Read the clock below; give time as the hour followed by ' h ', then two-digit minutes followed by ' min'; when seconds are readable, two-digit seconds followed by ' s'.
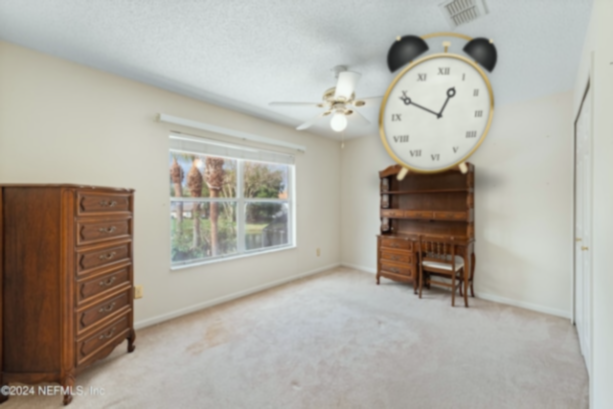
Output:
12 h 49 min
